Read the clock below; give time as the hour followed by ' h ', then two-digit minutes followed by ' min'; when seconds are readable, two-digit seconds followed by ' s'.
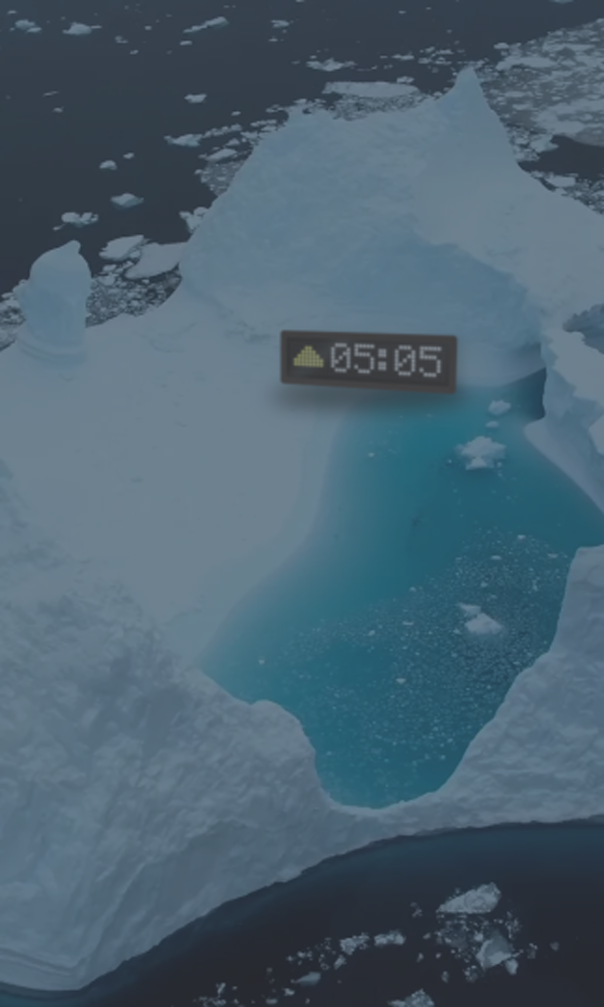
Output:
5 h 05 min
